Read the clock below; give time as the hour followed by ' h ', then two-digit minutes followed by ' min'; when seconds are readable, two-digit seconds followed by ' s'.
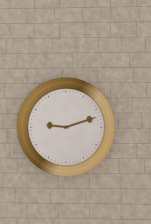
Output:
9 h 12 min
